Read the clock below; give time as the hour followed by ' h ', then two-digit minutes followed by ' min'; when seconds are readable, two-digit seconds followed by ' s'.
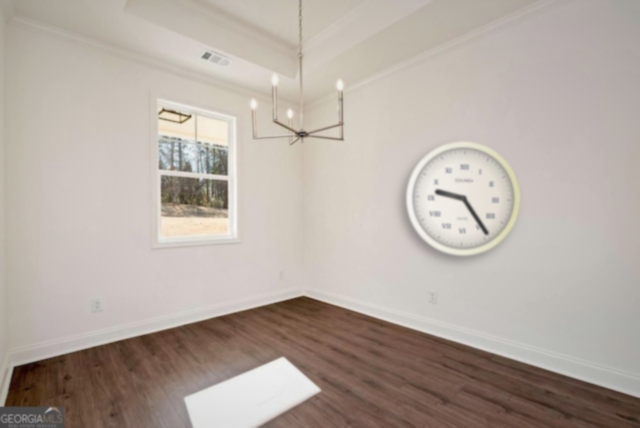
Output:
9 h 24 min
